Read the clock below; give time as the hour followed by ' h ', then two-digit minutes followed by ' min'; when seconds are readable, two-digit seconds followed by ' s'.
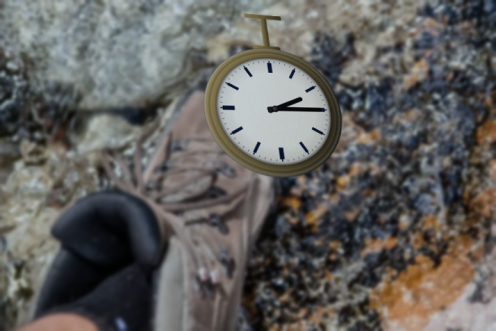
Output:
2 h 15 min
